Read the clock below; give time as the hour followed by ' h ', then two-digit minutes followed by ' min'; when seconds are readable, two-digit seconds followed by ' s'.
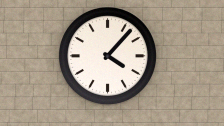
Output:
4 h 07 min
